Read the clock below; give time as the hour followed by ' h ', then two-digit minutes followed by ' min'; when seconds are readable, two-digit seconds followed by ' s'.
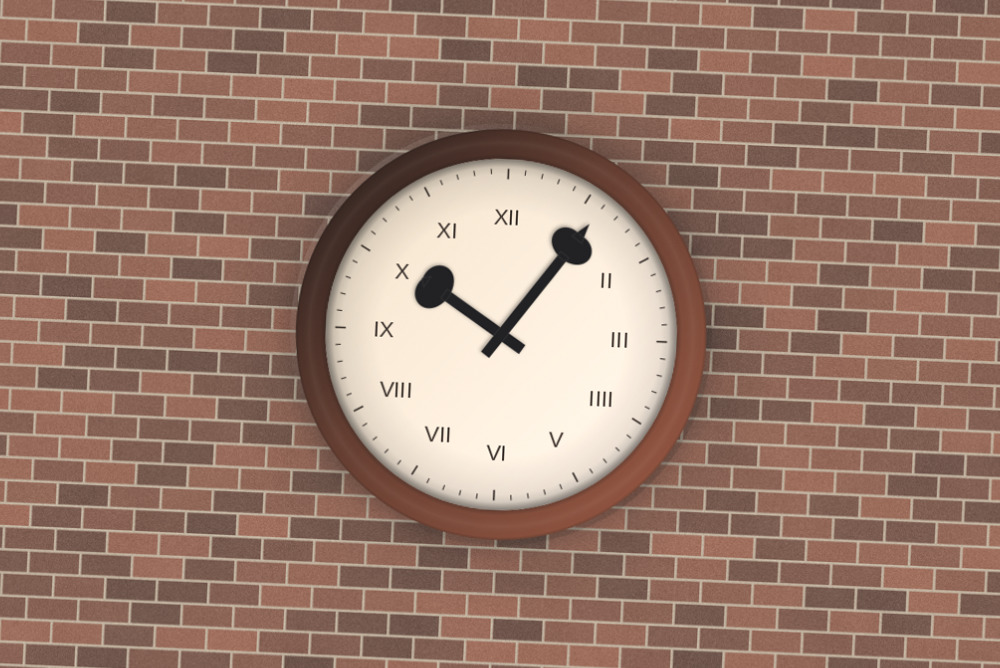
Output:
10 h 06 min
